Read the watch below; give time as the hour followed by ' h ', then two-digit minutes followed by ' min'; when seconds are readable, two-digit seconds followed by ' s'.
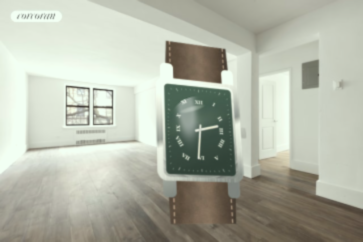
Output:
2 h 31 min
